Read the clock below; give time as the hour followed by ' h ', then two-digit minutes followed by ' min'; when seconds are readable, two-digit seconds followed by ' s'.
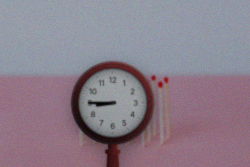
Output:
8 h 45 min
